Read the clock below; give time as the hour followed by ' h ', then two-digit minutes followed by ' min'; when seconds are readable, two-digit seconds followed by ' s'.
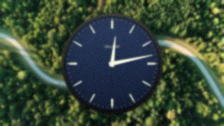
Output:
12 h 13 min
